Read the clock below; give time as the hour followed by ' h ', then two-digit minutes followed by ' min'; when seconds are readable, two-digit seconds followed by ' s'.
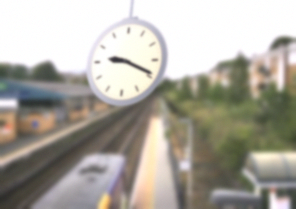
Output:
9 h 19 min
